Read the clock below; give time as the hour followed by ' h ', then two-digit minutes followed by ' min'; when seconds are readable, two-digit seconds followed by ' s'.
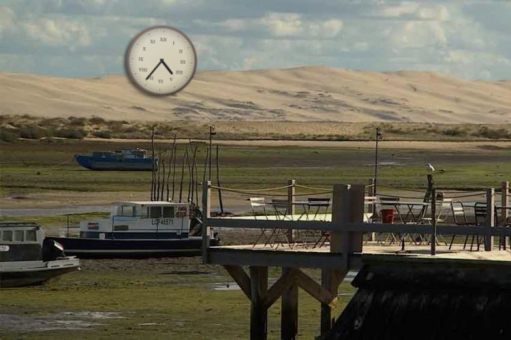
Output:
4 h 36 min
